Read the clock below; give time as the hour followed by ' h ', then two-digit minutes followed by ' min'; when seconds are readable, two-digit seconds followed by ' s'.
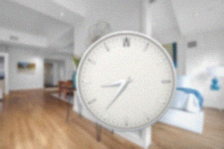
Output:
8 h 36 min
